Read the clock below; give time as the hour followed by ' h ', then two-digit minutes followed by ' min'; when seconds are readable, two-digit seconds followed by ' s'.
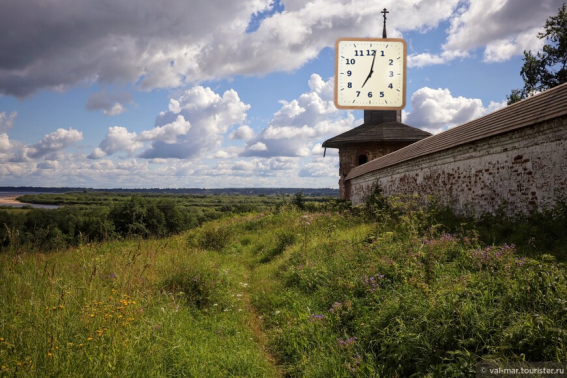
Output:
7 h 02 min
